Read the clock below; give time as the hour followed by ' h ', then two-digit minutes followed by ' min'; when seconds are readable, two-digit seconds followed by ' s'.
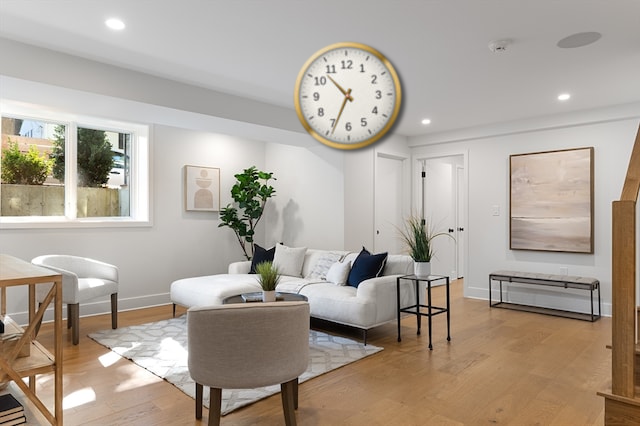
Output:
10 h 34 min
